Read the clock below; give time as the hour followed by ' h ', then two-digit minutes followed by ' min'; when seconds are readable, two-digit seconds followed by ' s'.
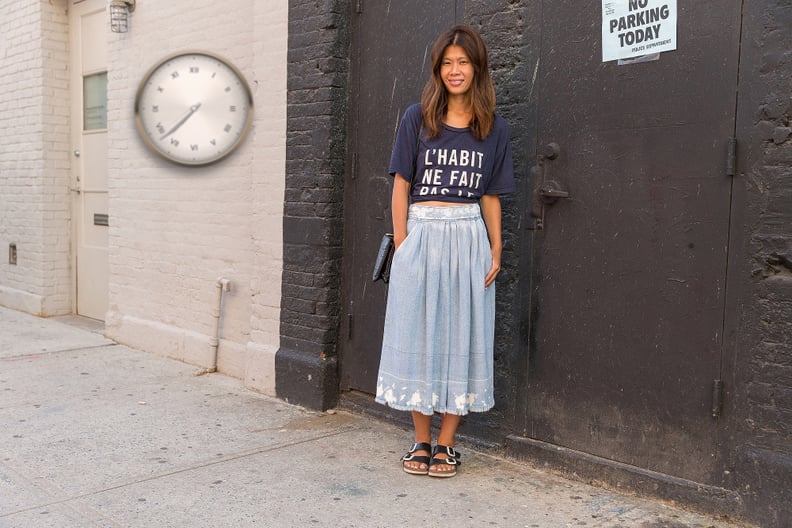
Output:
7 h 38 min
